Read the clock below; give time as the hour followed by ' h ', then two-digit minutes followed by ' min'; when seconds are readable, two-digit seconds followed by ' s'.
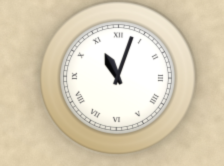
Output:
11 h 03 min
